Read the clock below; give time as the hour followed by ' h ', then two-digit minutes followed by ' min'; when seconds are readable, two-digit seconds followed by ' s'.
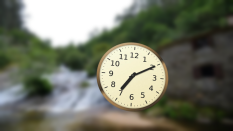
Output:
7 h 10 min
